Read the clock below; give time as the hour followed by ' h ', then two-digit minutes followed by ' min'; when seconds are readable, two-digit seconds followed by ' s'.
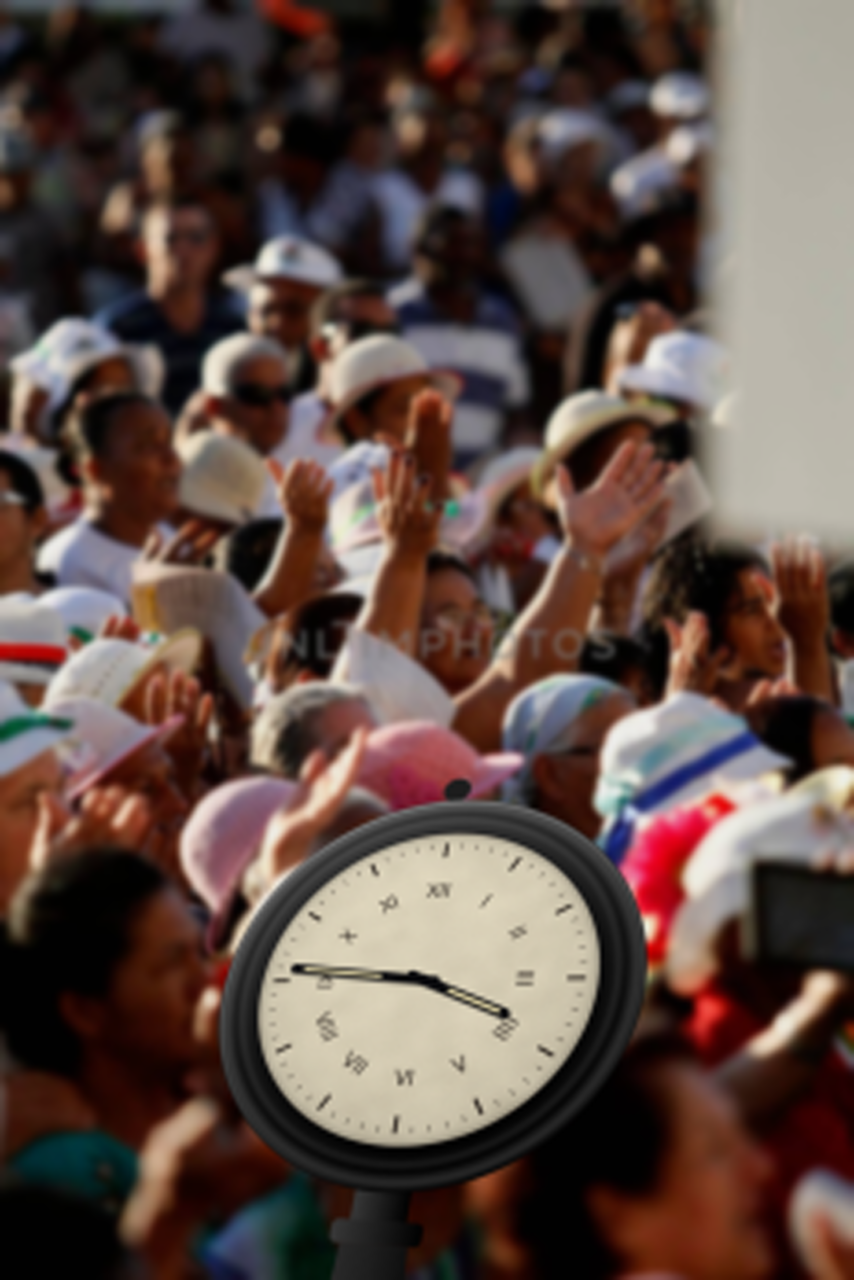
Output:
3 h 46 min
